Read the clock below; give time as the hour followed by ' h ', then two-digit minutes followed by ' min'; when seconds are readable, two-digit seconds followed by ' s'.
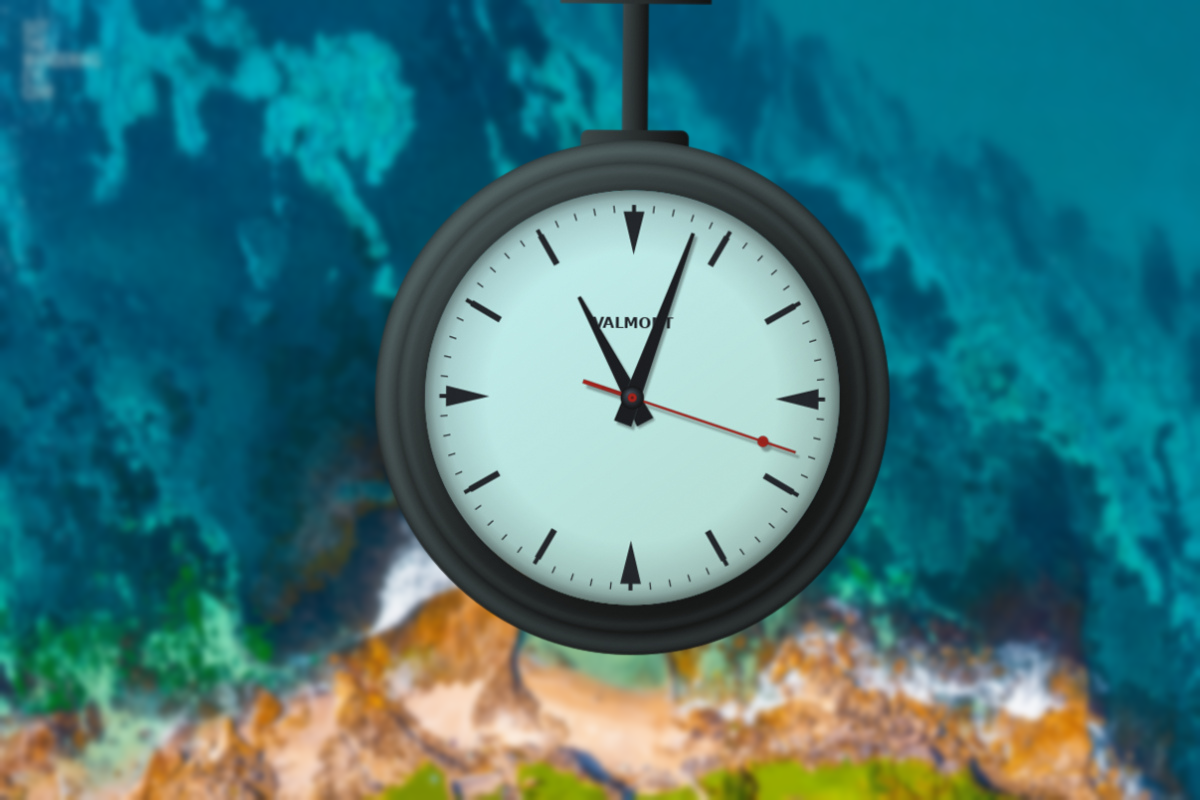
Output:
11 h 03 min 18 s
